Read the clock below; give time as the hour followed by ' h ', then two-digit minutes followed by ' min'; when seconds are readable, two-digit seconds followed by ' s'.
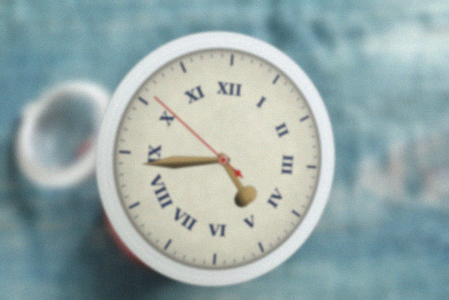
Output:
4 h 43 min 51 s
